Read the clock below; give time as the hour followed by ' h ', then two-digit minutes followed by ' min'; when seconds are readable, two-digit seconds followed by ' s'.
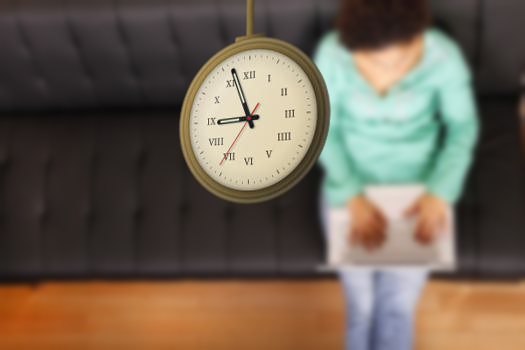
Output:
8 h 56 min 36 s
